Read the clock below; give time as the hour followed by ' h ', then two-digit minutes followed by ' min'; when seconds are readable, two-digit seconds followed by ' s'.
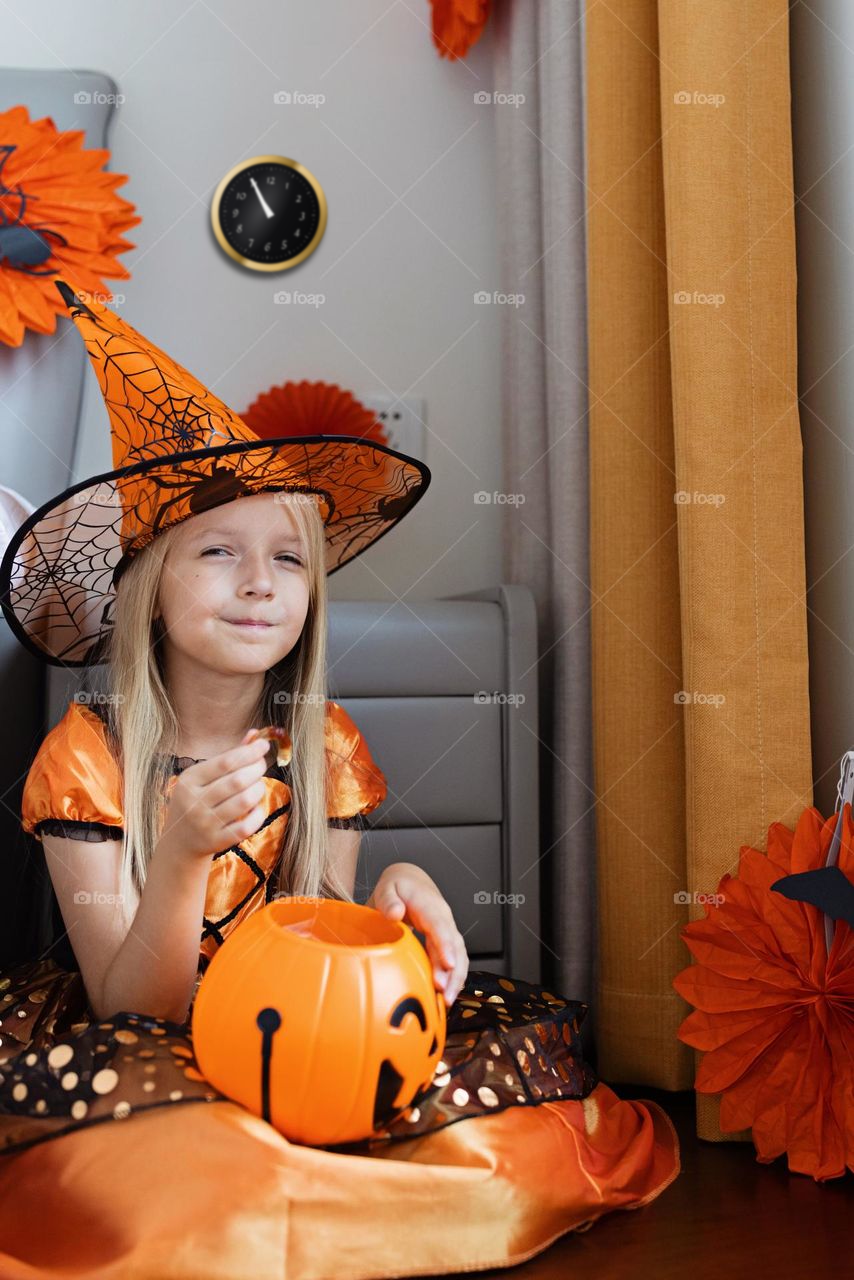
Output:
10 h 55 min
